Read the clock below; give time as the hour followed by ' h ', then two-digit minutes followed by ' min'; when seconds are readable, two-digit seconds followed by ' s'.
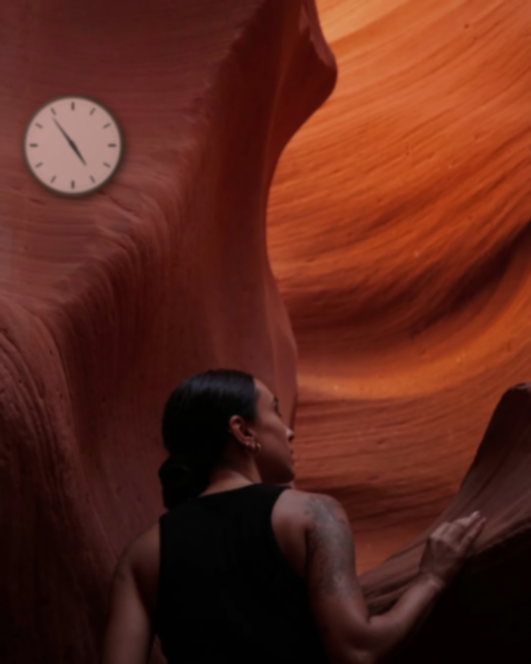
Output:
4 h 54 min
